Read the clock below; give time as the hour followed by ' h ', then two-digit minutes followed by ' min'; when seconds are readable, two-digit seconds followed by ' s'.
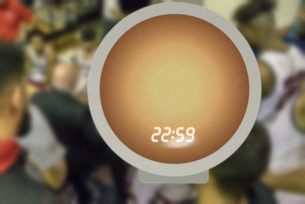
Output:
22 h 59 min
